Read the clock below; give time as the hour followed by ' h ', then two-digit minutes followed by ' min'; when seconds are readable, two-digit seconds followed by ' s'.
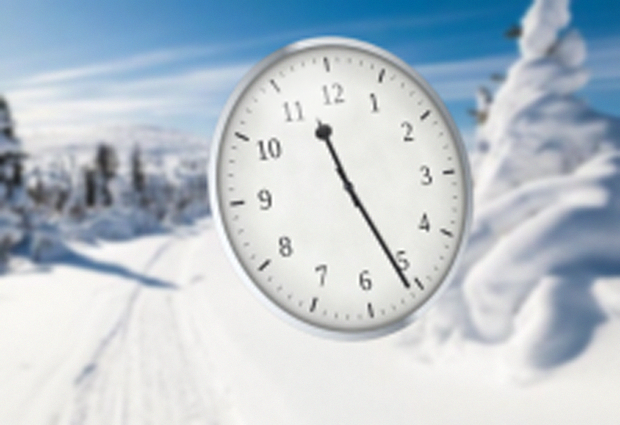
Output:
11 h 26 min
